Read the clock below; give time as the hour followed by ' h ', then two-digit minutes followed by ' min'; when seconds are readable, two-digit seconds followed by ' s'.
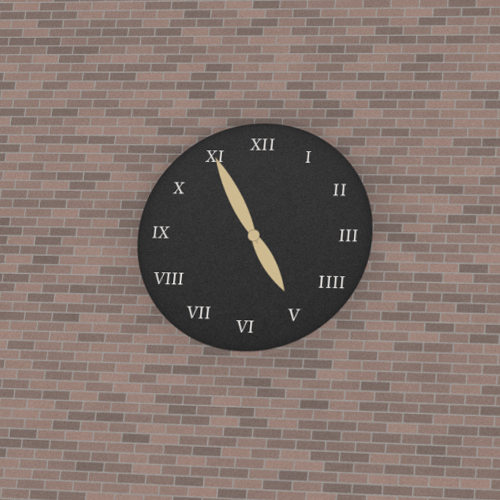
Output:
4 h 55 min
